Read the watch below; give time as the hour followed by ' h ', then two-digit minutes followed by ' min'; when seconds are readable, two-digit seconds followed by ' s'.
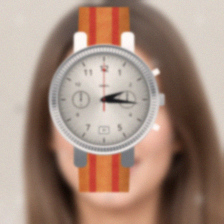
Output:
2 h 16 min
